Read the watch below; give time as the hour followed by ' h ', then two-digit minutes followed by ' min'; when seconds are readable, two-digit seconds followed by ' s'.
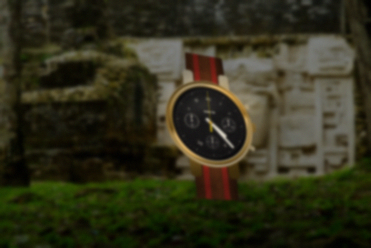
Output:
4 h 23 min
